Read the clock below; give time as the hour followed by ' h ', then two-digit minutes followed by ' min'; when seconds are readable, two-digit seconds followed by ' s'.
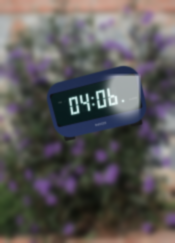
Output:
4 h 06 min
